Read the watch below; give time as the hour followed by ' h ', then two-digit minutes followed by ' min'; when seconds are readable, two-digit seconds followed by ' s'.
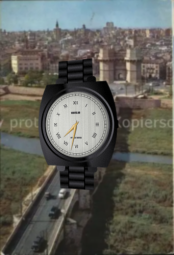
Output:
7 h 32 min
